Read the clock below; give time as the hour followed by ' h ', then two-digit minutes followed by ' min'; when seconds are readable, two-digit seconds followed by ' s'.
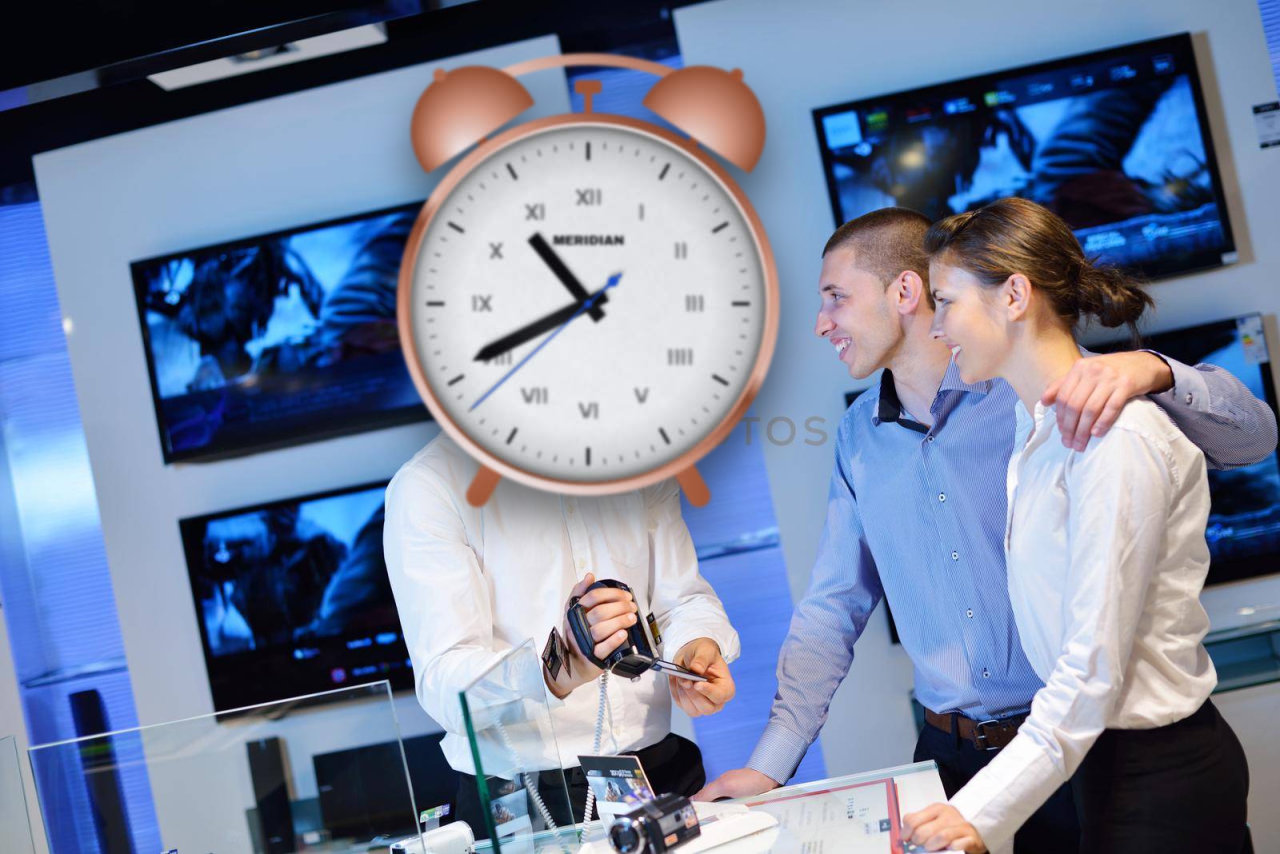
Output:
10 h 40 min 38 s
